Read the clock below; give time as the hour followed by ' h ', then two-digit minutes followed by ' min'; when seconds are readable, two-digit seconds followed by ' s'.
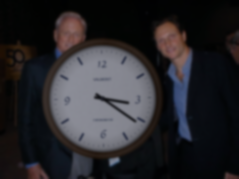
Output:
3 h 21 min
